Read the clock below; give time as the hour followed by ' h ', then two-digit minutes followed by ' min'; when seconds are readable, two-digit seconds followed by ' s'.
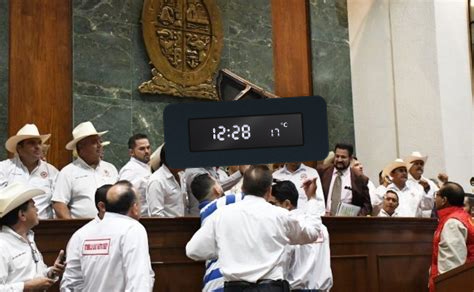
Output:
12 h 28 min
